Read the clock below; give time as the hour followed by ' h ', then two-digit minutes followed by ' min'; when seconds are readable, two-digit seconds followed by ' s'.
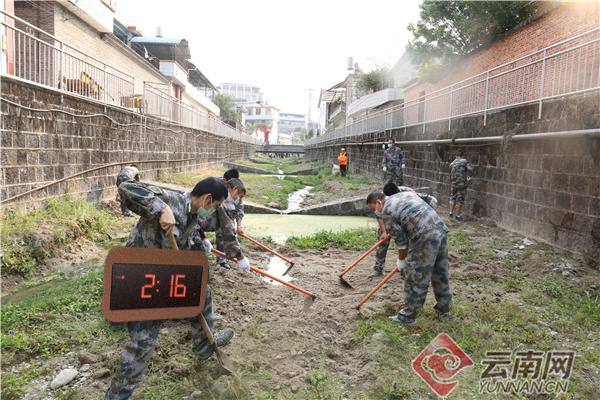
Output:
2 h 16 min
